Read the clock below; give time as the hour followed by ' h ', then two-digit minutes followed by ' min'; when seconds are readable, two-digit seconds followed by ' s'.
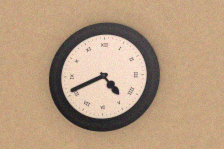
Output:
4 h 41 min
